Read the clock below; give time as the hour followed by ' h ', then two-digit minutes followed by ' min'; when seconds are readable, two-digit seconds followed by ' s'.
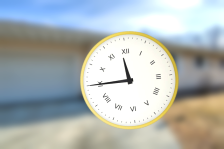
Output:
11 h 45 min
